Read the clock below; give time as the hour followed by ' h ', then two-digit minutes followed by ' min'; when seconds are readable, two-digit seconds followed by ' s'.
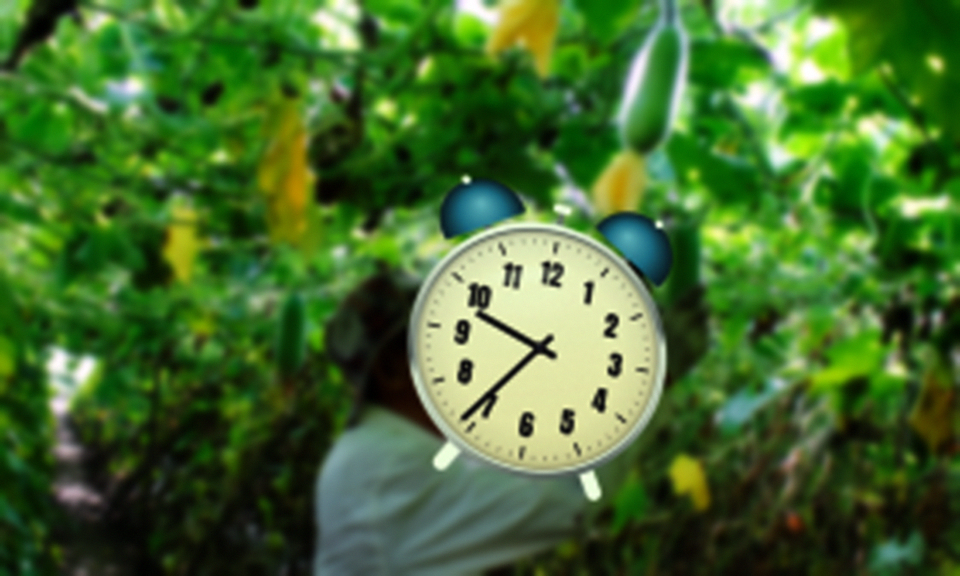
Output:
9 h 36 min
